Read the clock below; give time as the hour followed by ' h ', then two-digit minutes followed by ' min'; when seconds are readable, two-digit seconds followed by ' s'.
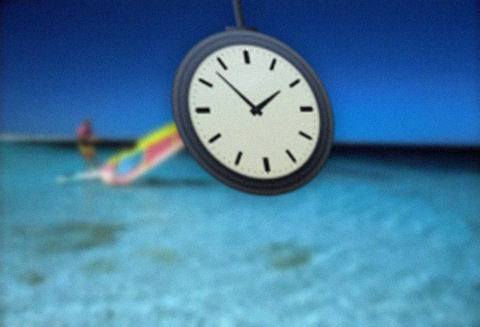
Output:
1 h 53 min
